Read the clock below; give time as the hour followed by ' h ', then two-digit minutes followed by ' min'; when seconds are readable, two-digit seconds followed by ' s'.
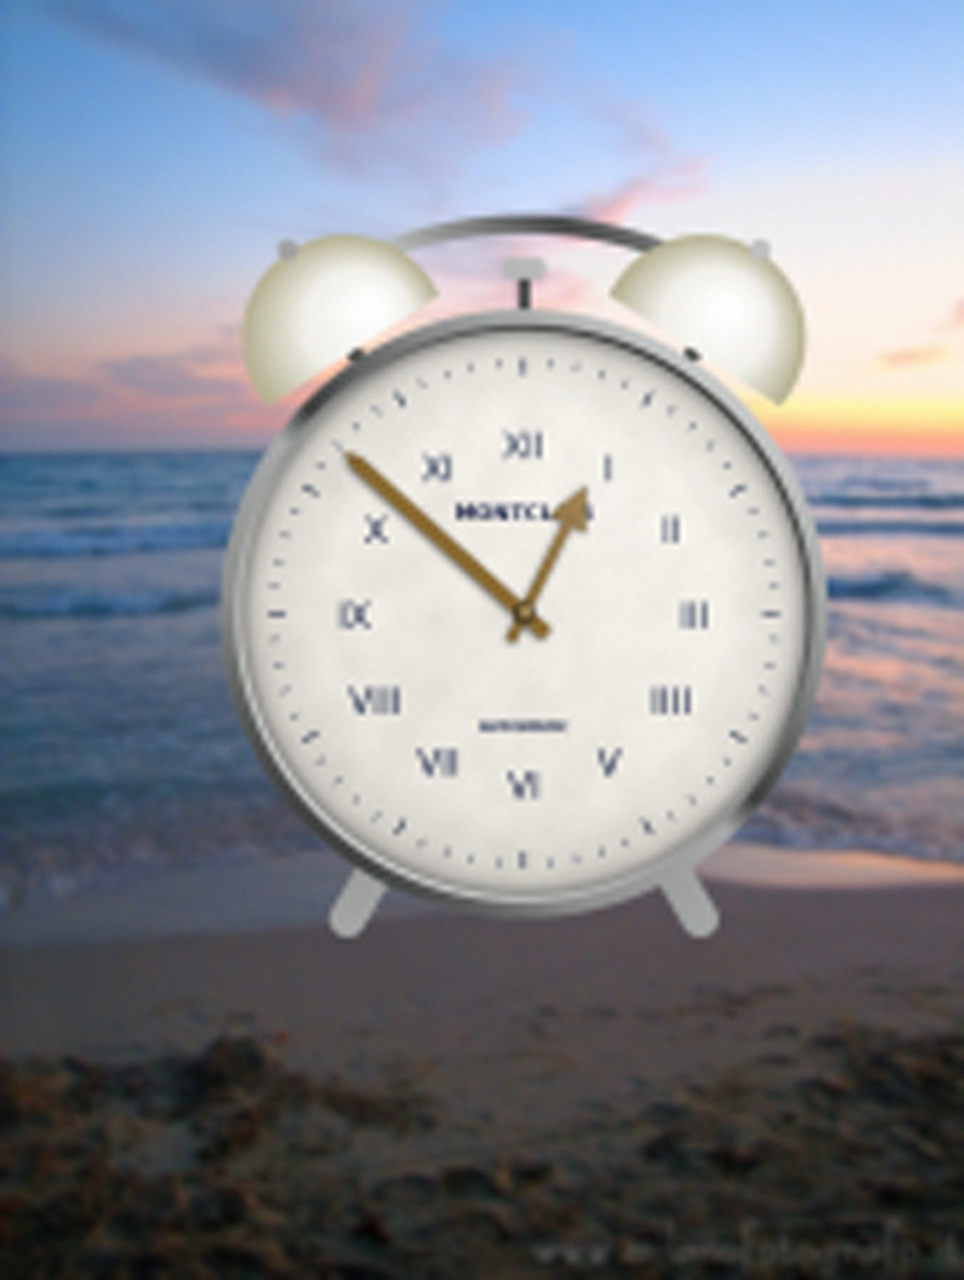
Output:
12 h 52 min
